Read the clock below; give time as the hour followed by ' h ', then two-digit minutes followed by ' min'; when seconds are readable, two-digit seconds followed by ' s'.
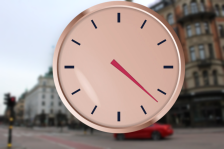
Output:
4 h 22 min
